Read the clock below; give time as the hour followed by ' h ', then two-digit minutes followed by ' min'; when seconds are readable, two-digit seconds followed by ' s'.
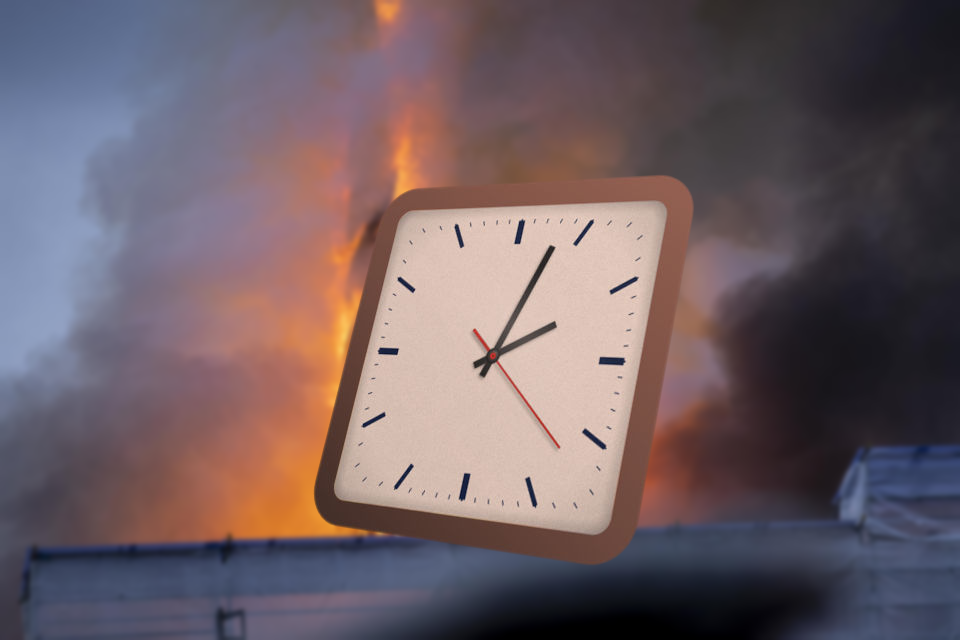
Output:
2 h 03 min 22 s
